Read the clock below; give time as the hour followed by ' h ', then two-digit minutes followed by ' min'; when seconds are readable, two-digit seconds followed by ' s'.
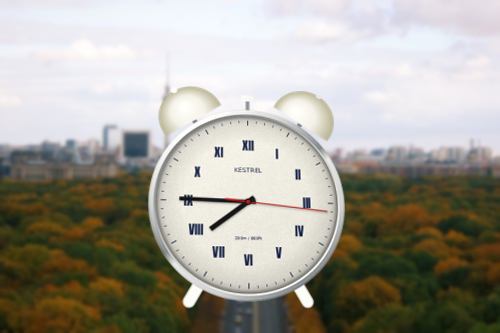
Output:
7 h 45 min 16 s
